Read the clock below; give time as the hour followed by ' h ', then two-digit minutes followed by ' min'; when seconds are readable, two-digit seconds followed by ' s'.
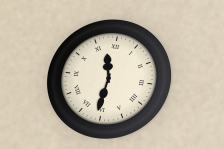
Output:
11 h 31 min
